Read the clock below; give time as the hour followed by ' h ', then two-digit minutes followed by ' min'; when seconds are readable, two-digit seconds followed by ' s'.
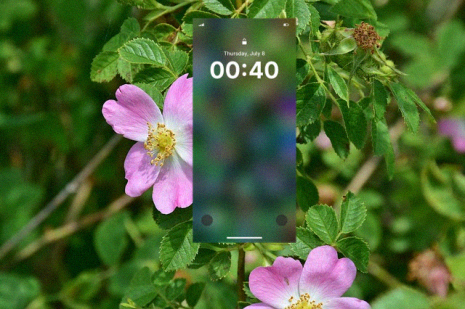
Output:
0 h 40 min
